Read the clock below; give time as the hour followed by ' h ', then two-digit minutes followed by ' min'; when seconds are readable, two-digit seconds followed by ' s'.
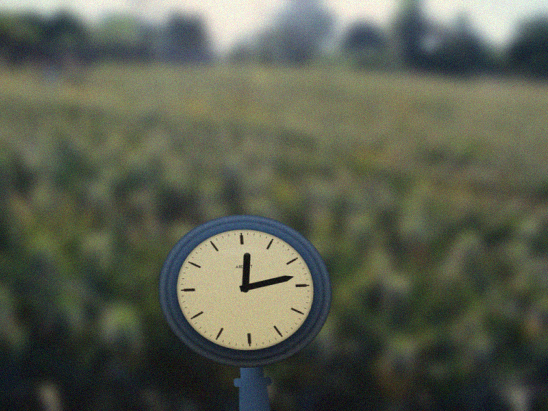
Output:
12 h 13 min
